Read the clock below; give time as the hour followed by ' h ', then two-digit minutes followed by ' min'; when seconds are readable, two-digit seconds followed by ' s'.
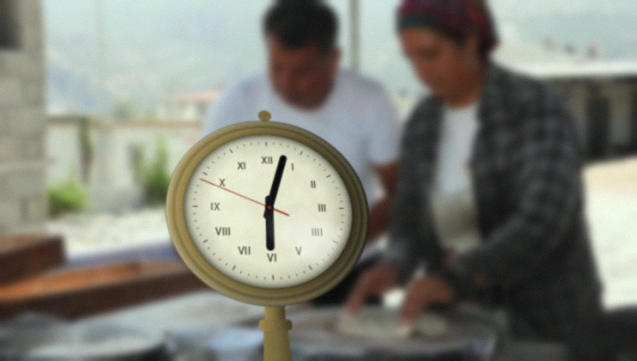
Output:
6 h 02 min 49 s
